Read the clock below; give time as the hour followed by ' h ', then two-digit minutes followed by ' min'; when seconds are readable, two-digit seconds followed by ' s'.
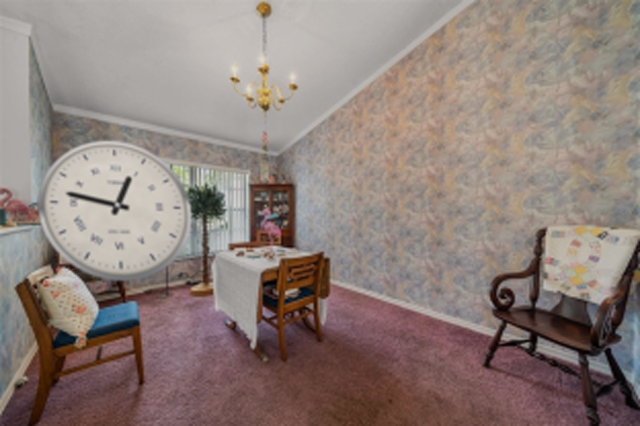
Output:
12 h 47 min
